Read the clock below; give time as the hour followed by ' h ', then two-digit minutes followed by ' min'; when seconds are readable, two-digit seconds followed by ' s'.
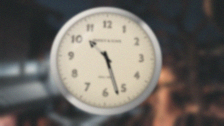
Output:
10 h 27 min
